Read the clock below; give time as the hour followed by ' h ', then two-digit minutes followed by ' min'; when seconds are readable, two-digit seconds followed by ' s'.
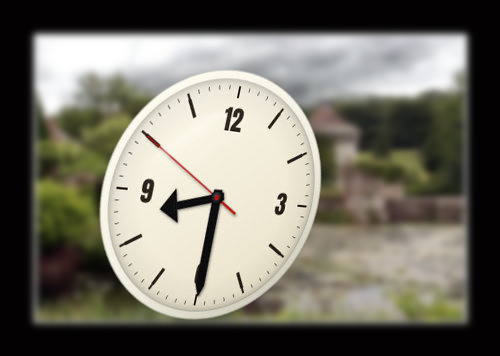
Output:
8 h 29 min 50 s
